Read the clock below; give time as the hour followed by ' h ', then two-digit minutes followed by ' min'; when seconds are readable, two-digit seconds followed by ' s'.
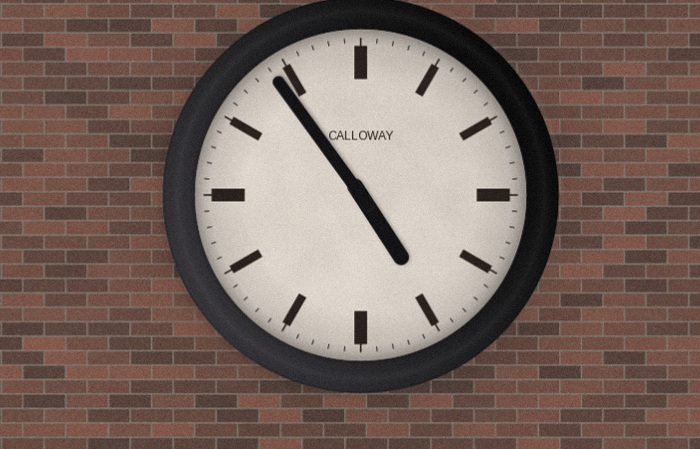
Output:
4 h 54 min
